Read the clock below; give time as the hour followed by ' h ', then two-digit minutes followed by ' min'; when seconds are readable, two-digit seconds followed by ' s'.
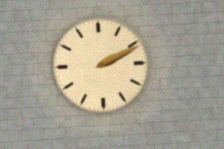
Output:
2 h 11 min
